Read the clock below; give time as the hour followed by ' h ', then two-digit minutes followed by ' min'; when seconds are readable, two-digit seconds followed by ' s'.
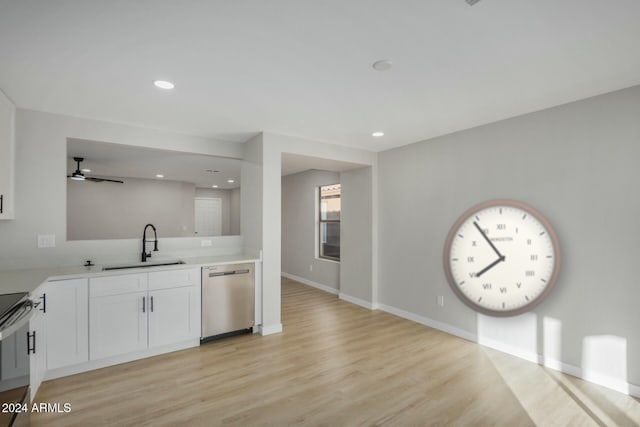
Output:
7 h 54 min
